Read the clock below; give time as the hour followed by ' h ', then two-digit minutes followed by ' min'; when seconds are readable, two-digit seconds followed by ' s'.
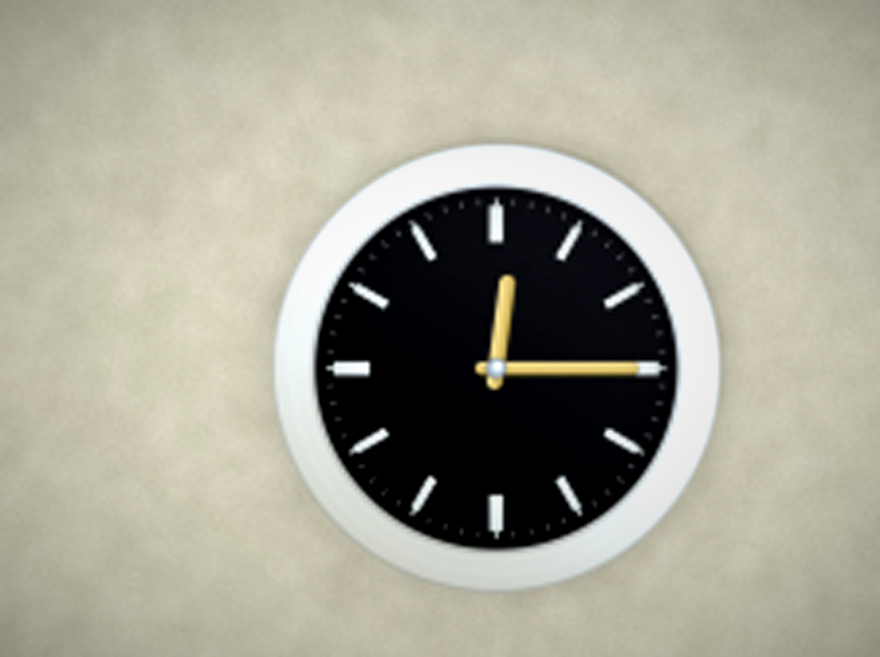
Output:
12 h 15 min
